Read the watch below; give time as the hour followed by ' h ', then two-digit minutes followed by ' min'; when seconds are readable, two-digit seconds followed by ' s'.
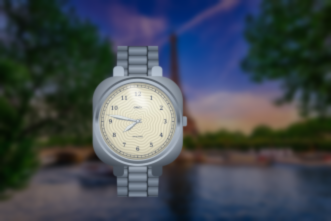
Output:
7 h 47 min
